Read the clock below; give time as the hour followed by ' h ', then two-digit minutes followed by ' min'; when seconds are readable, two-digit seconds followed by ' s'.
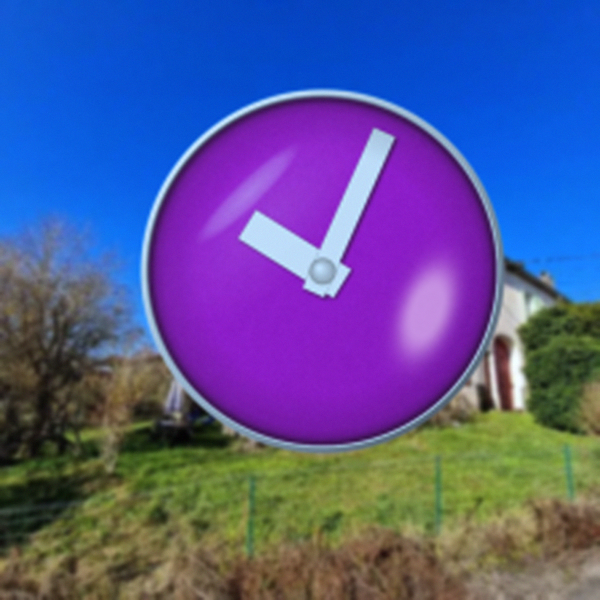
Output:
10 h 04 min
